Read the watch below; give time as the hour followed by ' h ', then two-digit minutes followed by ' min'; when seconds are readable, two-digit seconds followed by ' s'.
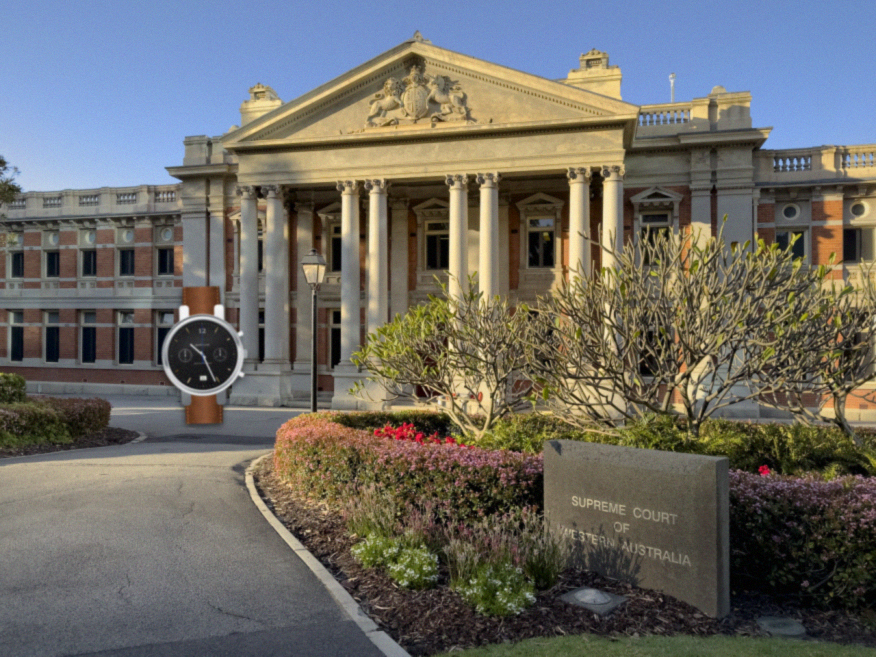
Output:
10 h 26 min
